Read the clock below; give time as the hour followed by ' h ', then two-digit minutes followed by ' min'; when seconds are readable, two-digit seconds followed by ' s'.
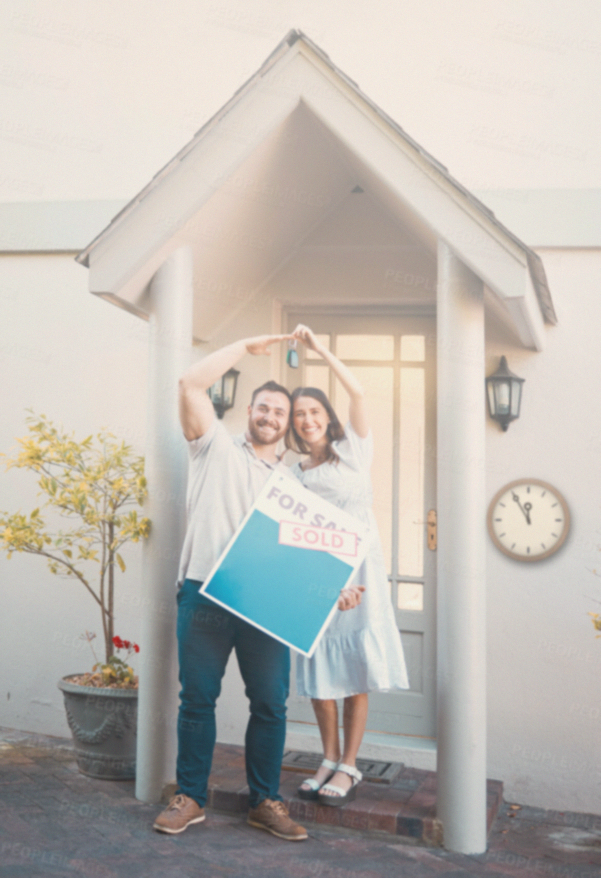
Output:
11 h 55 min
